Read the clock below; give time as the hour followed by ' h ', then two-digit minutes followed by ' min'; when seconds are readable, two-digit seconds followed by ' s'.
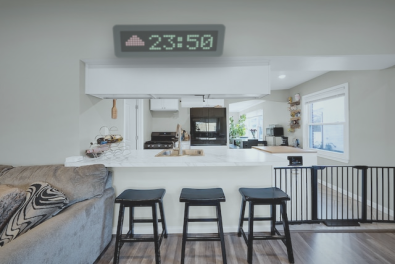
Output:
23 h 50 min
